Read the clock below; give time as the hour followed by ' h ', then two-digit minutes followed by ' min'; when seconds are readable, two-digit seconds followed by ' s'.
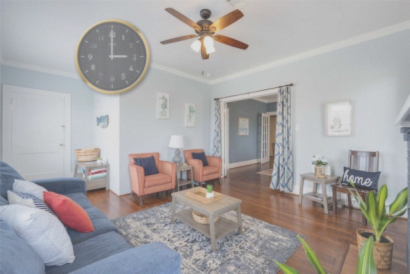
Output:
3 h 00 min
